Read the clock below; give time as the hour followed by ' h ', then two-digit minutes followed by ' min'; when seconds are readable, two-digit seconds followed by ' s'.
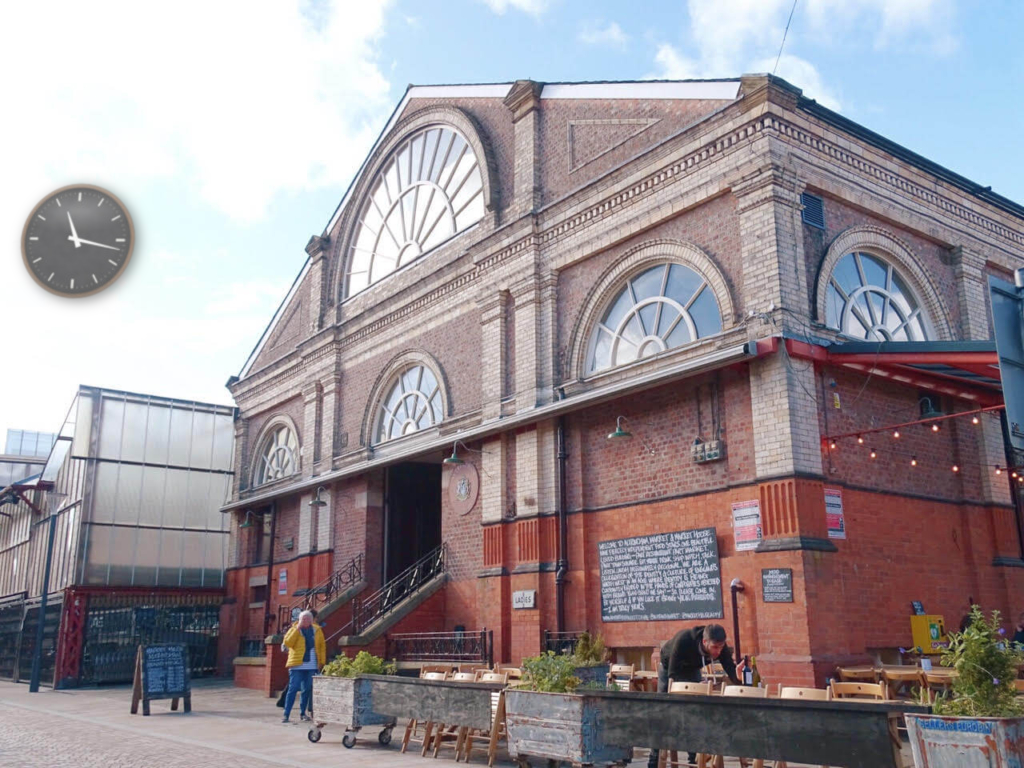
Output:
11 h 17 min
